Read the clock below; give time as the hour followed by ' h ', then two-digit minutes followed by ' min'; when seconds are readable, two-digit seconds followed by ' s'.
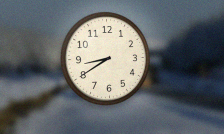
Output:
8 h 40 min
